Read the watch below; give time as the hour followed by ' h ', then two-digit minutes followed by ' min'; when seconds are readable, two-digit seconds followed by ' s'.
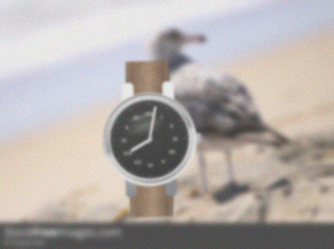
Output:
8 h 02 min
